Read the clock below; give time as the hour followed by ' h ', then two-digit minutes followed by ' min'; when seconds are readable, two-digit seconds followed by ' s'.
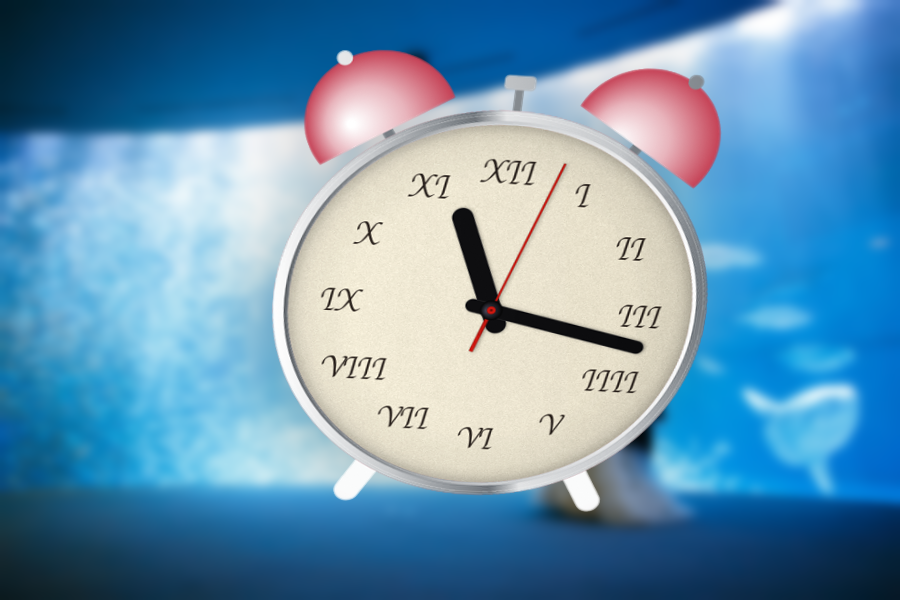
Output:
11 h 17 min 03 s
